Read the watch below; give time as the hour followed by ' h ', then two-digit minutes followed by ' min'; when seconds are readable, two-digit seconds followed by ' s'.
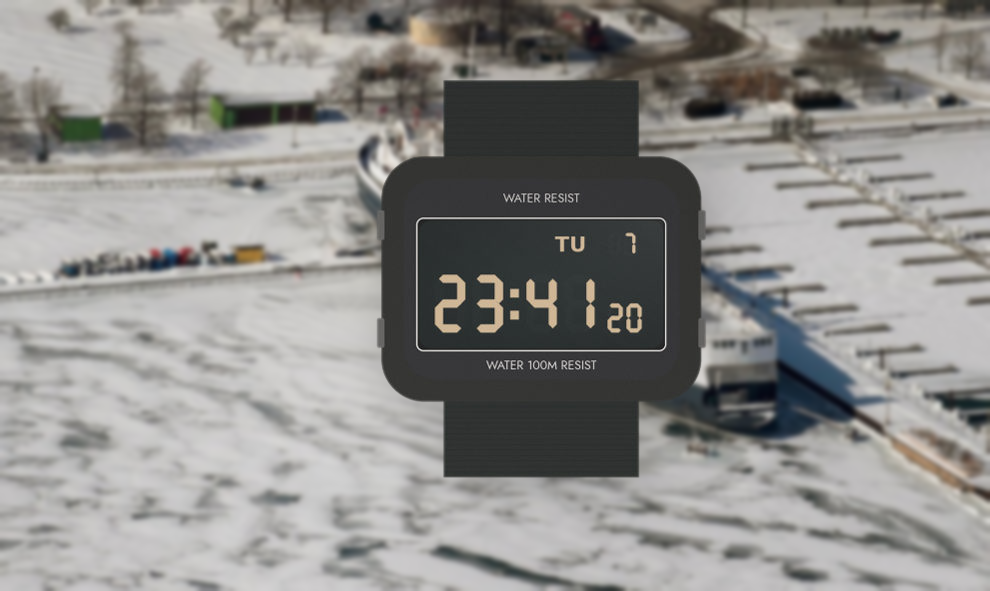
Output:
23 h 41 min 20 s
